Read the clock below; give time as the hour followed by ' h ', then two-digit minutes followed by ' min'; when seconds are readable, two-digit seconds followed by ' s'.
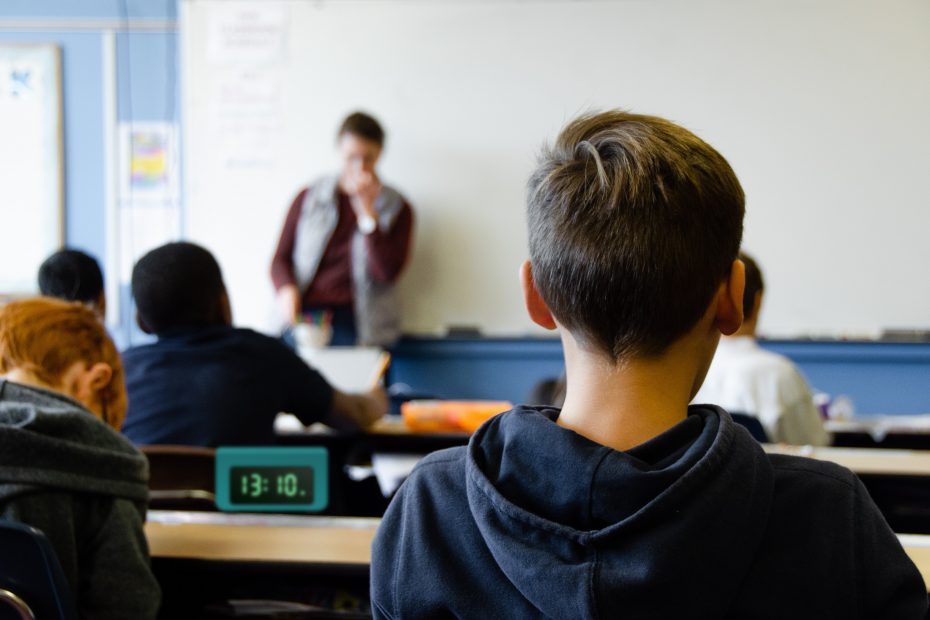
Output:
13 h 10 min
